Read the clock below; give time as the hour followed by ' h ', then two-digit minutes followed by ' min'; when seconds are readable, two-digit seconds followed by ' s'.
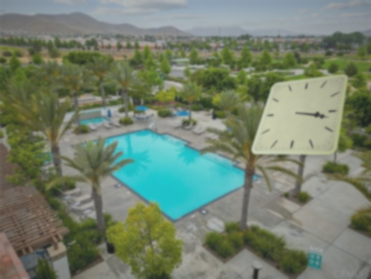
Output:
3 h 17 min
